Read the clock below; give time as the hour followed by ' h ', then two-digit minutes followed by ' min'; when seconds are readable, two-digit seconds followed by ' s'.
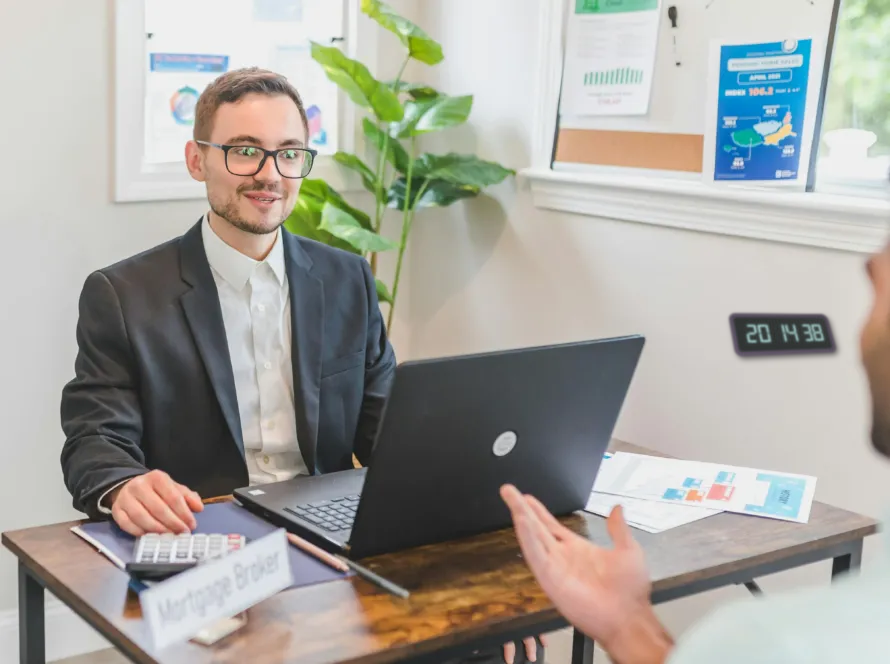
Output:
20 h 14 min 38 s
